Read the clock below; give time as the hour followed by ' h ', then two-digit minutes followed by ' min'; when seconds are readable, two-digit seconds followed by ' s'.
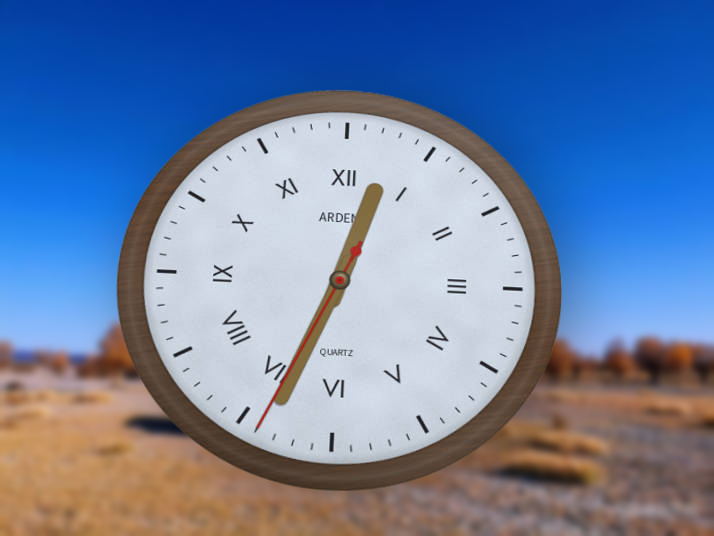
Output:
12 h 33 min 34 s
